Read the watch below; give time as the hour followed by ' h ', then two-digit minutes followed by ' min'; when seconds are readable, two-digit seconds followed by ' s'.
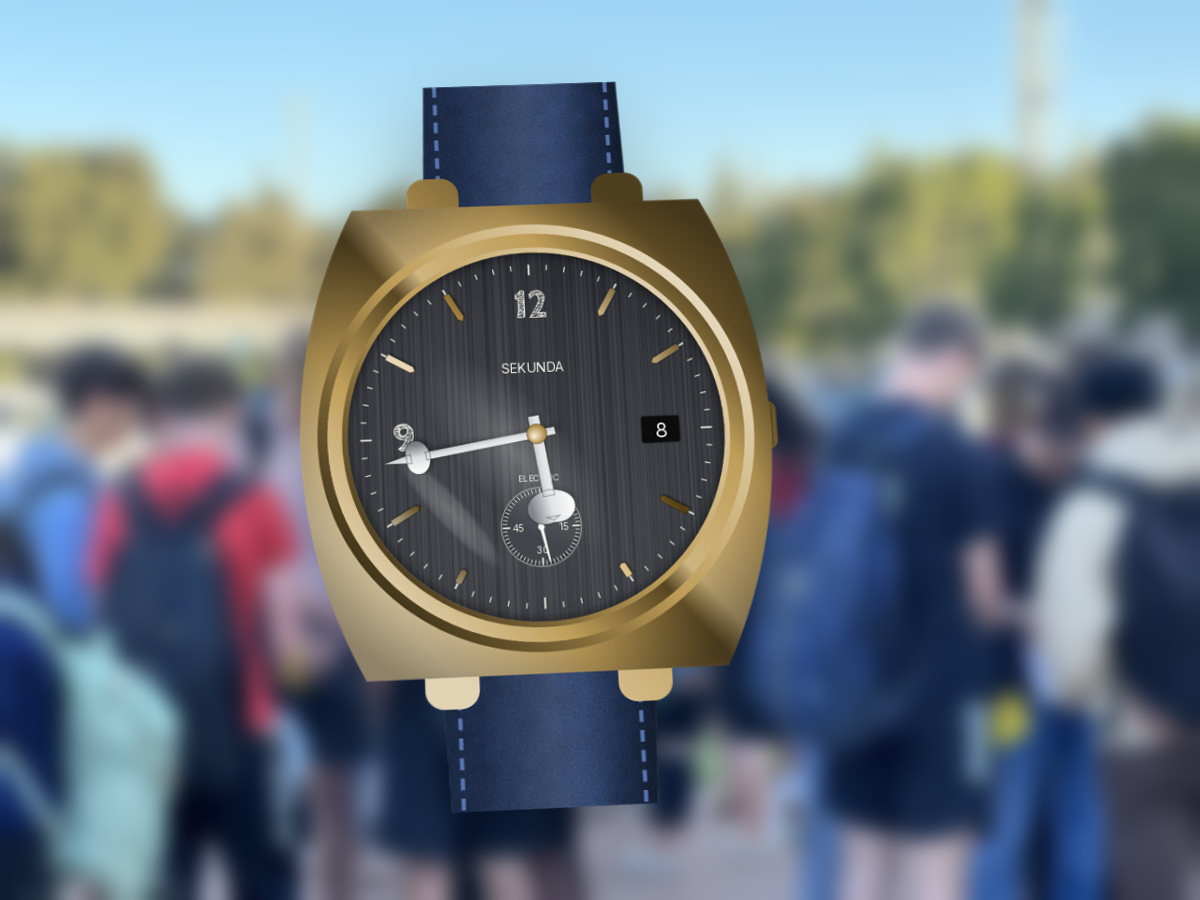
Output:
5 h 43 min 28 s
